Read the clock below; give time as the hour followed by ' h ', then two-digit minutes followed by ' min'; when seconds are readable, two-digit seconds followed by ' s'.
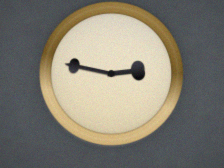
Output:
2 h 47 min
